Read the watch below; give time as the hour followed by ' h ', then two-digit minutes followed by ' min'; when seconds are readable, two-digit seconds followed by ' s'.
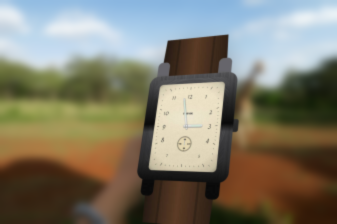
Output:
2 h 58 min
